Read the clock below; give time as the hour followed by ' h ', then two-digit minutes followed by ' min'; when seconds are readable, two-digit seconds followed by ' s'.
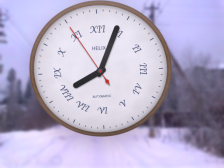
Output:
8 h 03 min 55 s
